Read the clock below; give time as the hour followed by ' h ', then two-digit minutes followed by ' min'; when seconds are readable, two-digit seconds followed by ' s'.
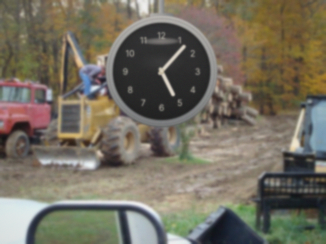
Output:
5 h 07 min
